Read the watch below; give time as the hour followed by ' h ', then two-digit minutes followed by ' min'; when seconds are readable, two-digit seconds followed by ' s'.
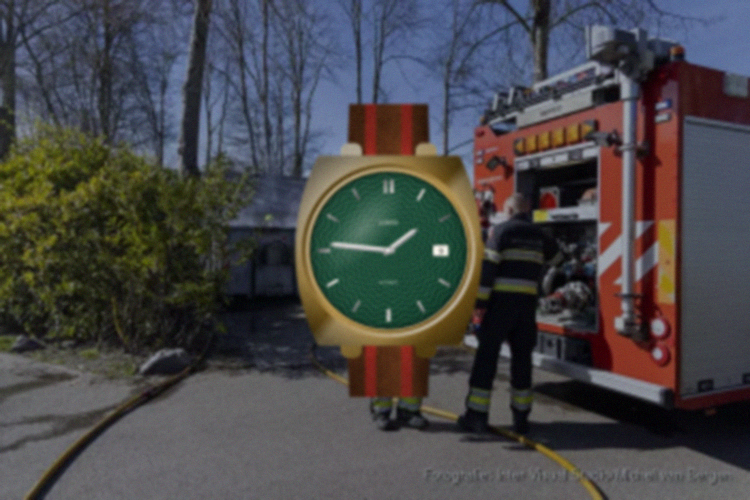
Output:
1 h 46 min
